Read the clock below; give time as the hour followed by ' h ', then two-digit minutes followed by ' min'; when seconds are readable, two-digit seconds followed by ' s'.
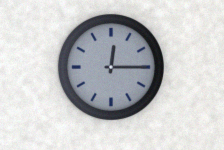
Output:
12 h 15 min
